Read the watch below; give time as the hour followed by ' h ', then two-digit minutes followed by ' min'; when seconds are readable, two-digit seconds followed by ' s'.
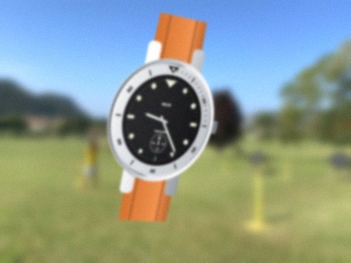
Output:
9 h 24 min
